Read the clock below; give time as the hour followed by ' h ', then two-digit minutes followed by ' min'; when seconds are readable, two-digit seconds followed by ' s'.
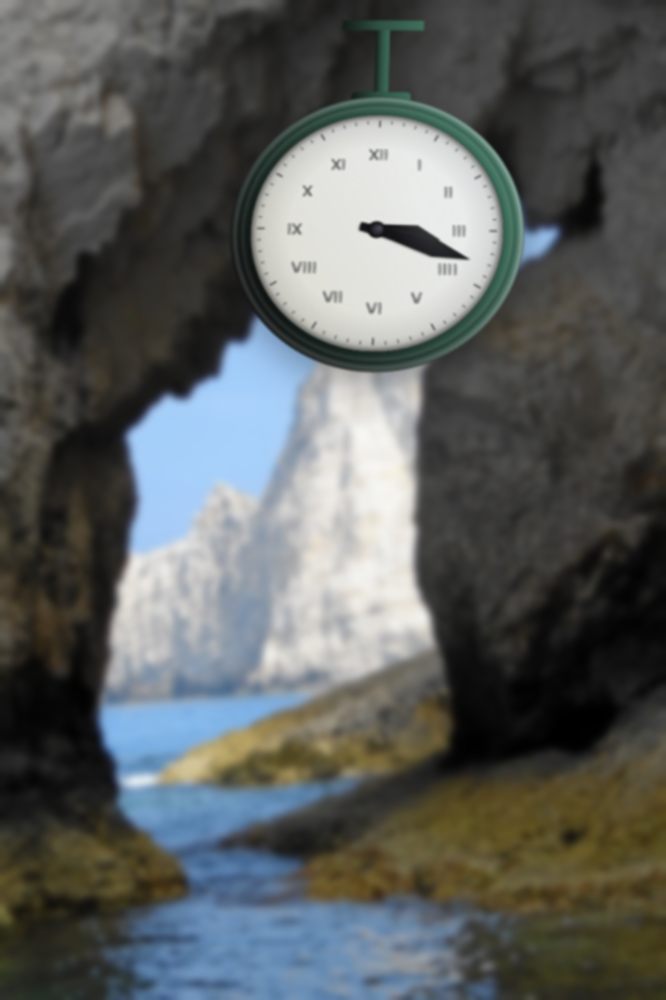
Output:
3 h 18 min
